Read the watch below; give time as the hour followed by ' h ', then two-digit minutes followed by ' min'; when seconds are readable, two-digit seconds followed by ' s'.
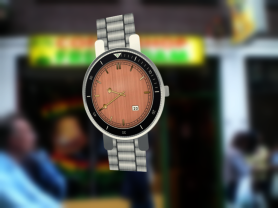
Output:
9 h 40 min
